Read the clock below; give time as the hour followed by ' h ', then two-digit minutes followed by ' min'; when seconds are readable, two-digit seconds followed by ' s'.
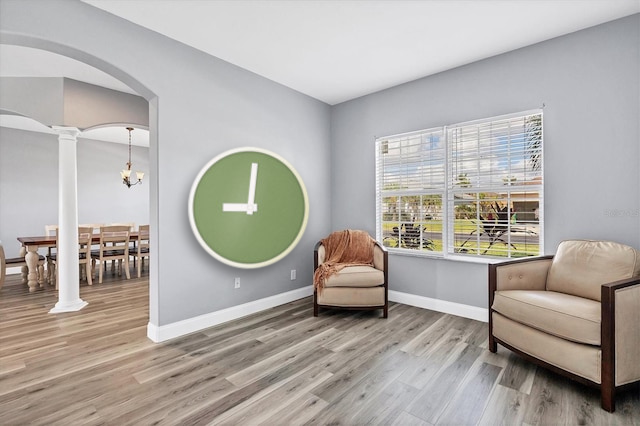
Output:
9 h 01 min
